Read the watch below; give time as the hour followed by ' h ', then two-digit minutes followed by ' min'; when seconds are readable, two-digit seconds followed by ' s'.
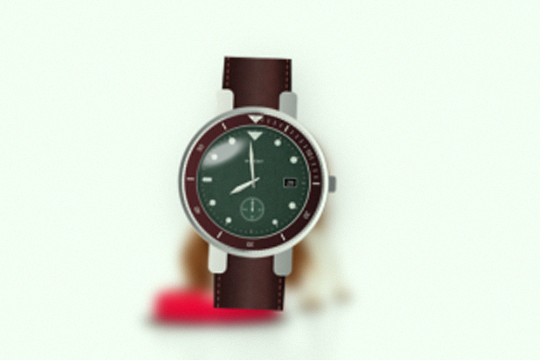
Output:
7 h 59 min
